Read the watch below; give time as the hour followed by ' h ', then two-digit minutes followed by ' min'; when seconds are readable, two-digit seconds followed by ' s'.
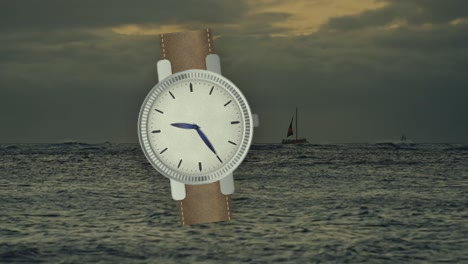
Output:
9 h 25 min
